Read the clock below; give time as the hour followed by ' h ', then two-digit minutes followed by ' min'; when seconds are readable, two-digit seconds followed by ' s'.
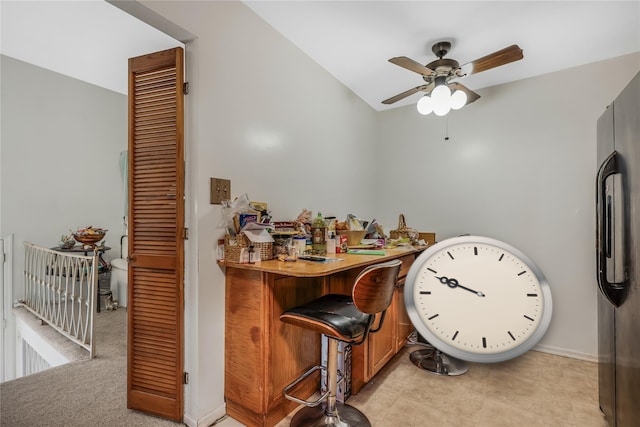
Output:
9 h 49 min
